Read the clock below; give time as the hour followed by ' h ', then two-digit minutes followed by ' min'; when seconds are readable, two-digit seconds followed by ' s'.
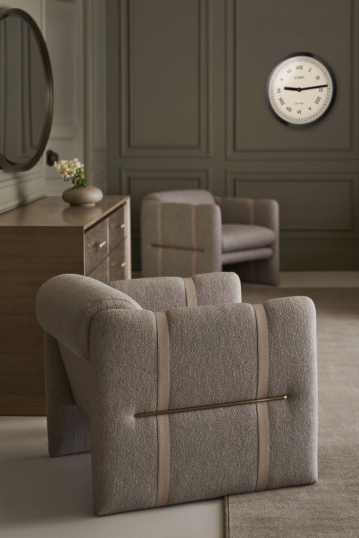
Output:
9 h 14 min
